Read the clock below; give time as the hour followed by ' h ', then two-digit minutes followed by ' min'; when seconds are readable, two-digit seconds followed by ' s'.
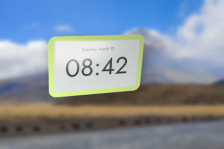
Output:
8 h 42 min
